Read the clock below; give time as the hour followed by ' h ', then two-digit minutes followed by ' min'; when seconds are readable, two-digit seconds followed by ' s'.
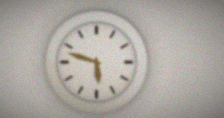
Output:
5 h 48 min
